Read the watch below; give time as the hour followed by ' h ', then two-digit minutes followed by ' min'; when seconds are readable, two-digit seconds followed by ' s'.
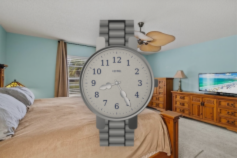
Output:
8 h 25 min
